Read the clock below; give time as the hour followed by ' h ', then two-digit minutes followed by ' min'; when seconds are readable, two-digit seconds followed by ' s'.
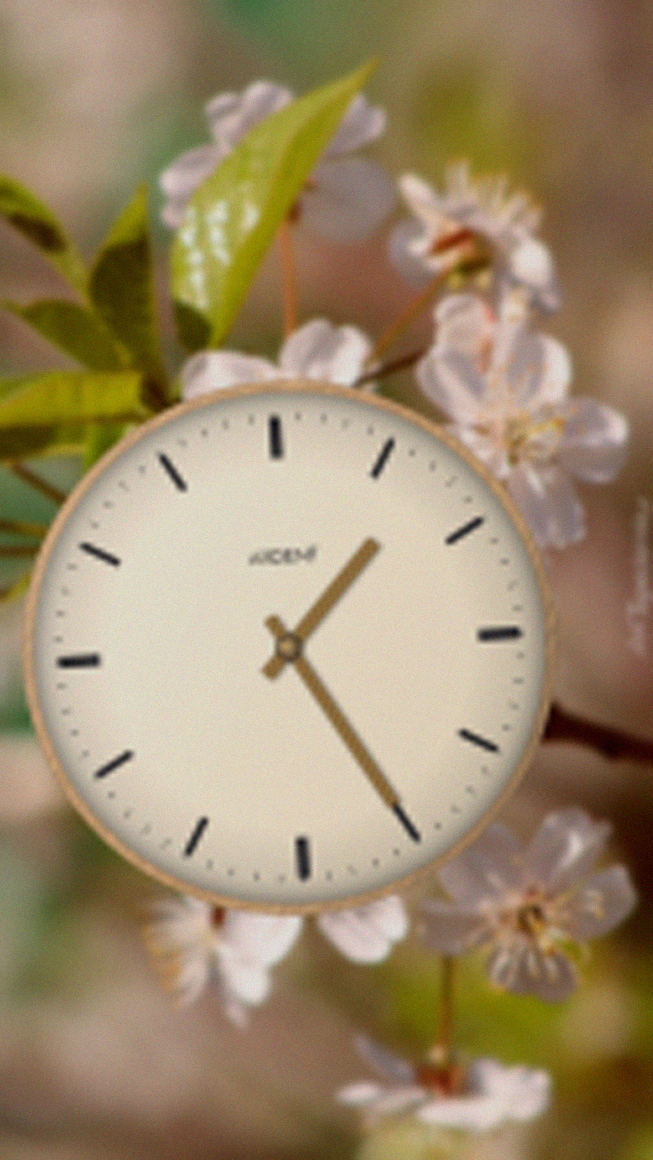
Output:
1 h 25 min
